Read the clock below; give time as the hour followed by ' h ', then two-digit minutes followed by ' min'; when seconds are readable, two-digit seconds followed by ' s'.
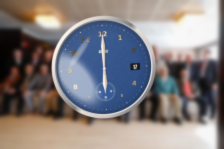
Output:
6 h 00 min
